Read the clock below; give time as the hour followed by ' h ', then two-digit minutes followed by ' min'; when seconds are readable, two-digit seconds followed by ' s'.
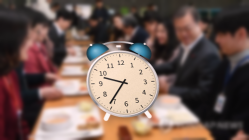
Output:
9 h 36 min
